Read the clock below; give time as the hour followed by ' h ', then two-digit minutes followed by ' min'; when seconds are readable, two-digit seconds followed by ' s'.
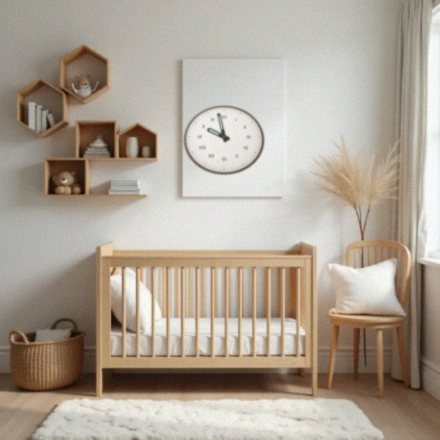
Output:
9 h 58 min
